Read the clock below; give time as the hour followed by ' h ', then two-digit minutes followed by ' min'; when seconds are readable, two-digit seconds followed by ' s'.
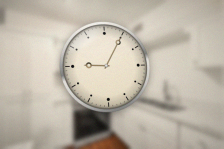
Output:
9 h 05 min
